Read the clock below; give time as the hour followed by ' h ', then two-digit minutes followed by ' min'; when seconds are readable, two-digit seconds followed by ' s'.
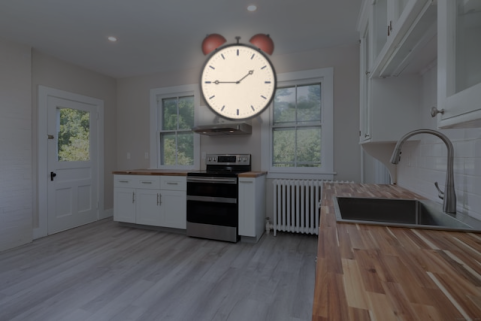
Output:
1 h 45 min
